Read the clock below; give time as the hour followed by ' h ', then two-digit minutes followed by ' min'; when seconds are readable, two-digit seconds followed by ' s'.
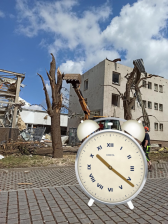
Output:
10 h 21 min
